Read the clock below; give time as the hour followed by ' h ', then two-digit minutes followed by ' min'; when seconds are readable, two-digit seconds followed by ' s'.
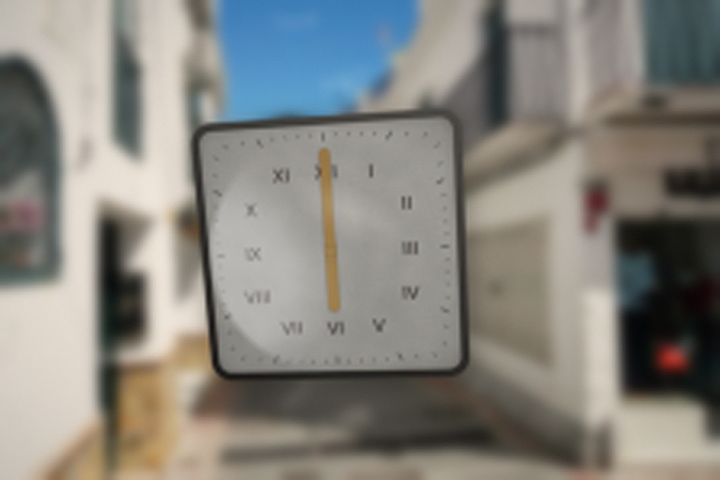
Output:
6 h 00 min
